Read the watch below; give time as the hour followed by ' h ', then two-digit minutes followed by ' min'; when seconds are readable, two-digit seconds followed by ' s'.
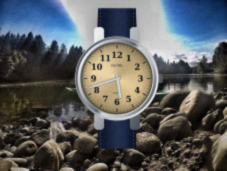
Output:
5 h 42 min
